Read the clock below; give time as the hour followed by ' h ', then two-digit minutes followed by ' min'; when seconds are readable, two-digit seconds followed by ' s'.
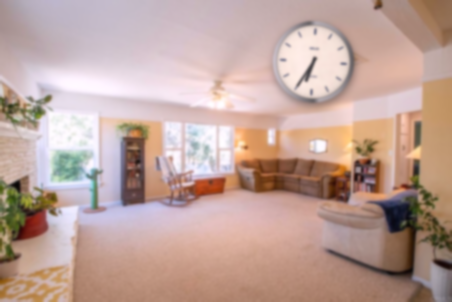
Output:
6 h 35 min
